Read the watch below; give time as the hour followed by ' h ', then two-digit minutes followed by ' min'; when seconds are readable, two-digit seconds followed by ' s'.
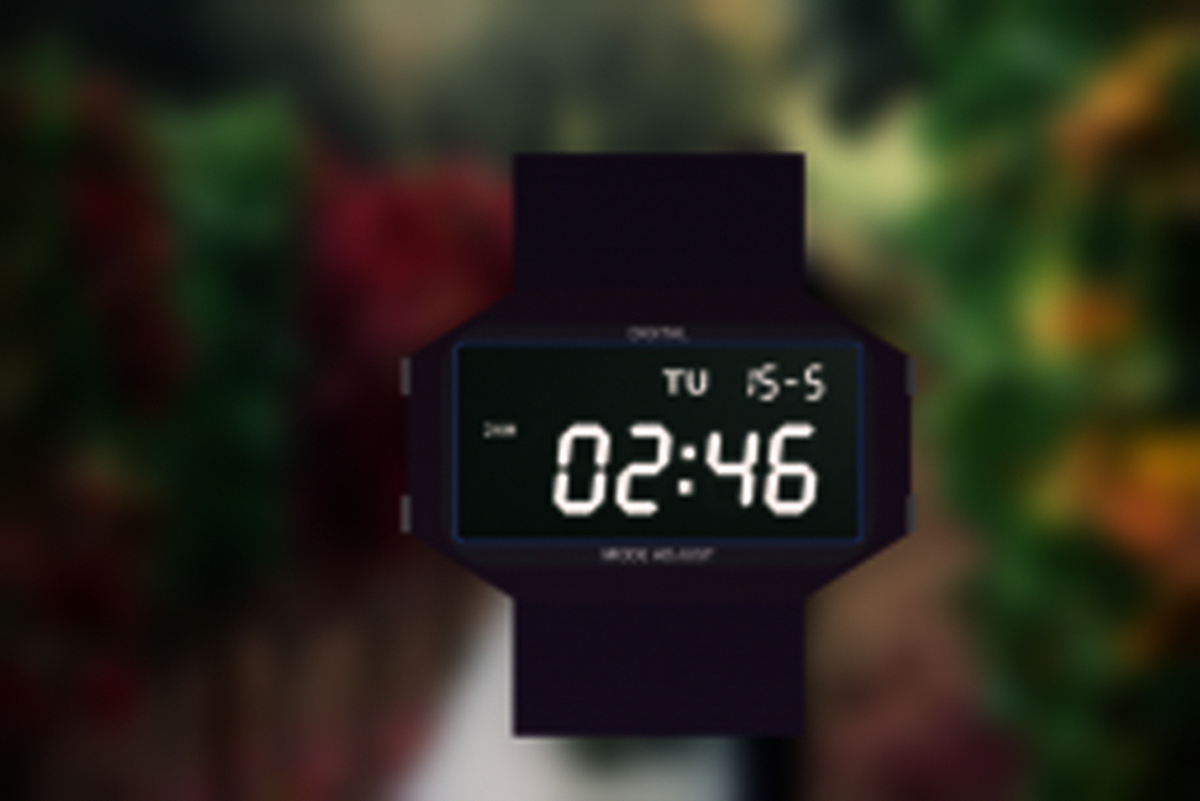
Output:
2 h 46 min
